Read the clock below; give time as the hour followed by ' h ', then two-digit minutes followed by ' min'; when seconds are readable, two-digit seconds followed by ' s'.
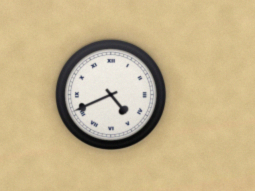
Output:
4 h 41 min
